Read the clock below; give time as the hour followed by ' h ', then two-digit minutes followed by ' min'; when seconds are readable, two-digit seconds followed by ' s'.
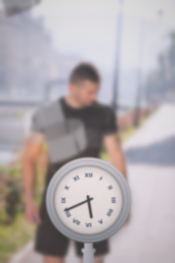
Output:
5 h 41 min
